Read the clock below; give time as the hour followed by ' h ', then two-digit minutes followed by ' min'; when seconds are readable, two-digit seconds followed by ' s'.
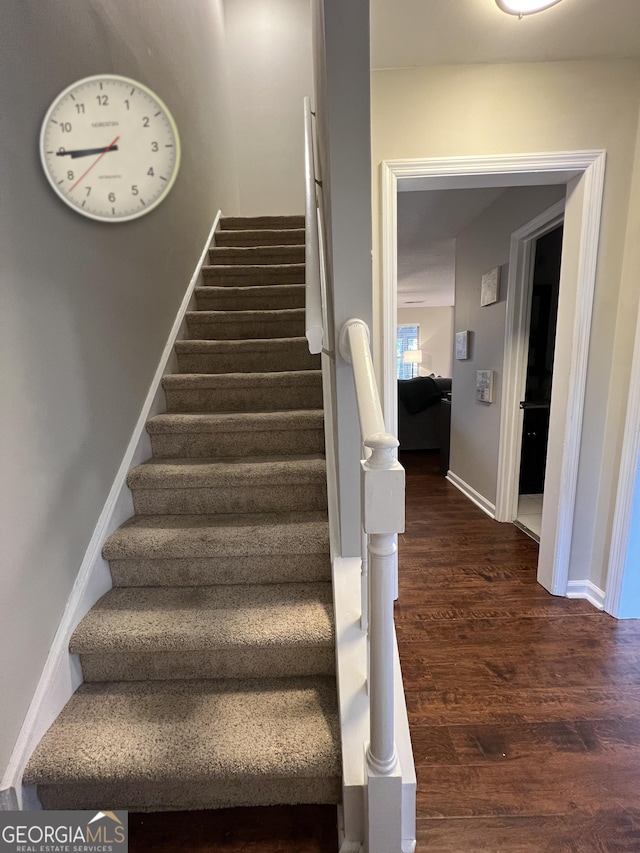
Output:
8 h 44 min 38 s
